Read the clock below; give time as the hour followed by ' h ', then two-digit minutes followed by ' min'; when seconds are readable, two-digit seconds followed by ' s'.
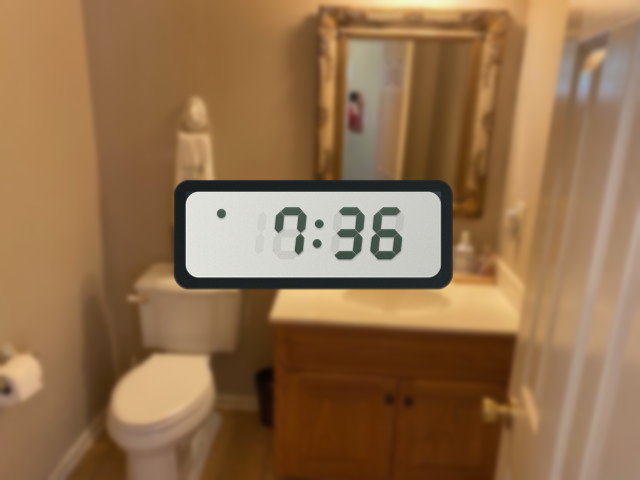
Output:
7 h 36 min
